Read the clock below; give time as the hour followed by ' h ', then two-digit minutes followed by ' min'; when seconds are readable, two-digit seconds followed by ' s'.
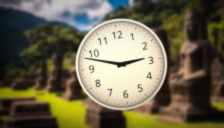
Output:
2 h 48 min
